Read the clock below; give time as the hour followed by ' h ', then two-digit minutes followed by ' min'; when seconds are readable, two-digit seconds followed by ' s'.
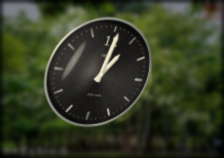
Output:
1 h 01 min
